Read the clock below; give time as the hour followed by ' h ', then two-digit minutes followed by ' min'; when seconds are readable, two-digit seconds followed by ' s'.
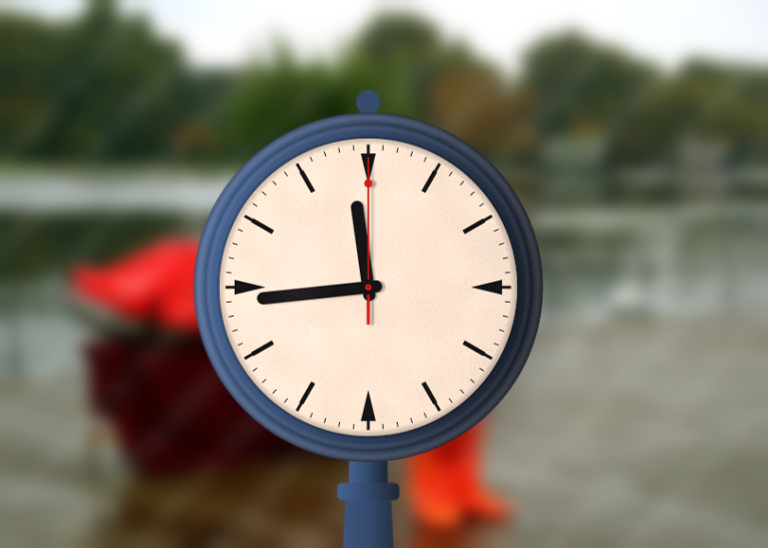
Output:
11 h 44 min 00 s
